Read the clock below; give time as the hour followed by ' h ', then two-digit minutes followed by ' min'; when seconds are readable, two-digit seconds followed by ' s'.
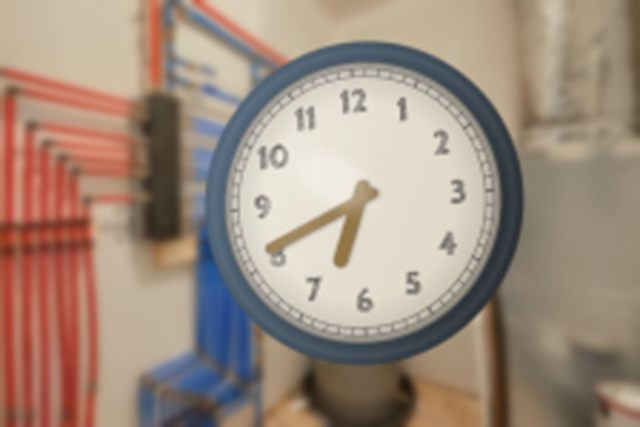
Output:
6 h 41 min
